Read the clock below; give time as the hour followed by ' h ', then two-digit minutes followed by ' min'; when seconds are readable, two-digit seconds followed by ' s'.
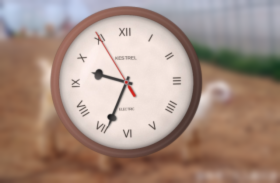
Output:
9 h 33 min 55 s
